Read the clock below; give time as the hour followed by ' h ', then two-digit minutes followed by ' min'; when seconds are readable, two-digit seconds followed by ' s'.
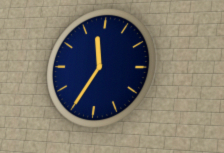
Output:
11 h 35 min
